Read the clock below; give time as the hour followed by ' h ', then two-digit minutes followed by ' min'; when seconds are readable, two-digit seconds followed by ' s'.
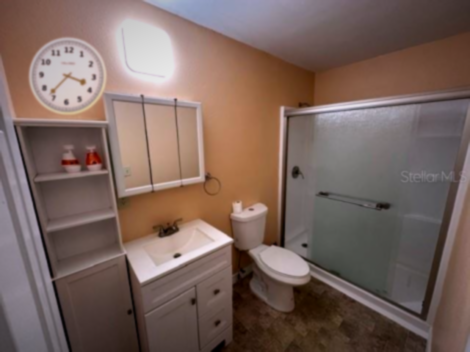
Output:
3 h 37 min
